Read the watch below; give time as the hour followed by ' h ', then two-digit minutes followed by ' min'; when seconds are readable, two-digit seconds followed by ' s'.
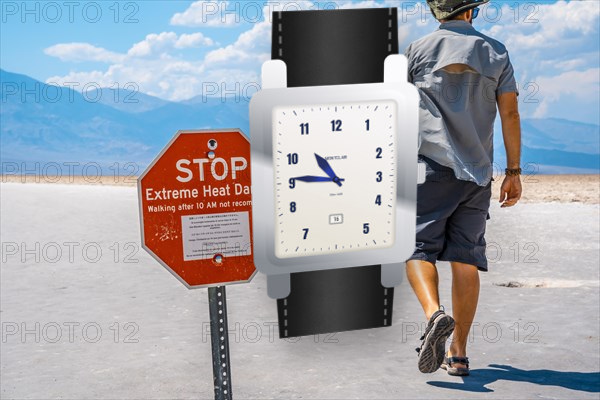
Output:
10 h 46 min
